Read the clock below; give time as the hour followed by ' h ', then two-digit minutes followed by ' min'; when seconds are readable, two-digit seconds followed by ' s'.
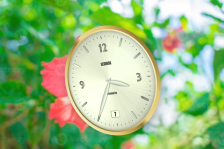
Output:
3 h 35 min
